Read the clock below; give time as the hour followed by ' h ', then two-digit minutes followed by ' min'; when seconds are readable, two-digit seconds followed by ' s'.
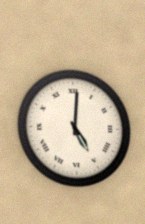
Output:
5 h 01 min
